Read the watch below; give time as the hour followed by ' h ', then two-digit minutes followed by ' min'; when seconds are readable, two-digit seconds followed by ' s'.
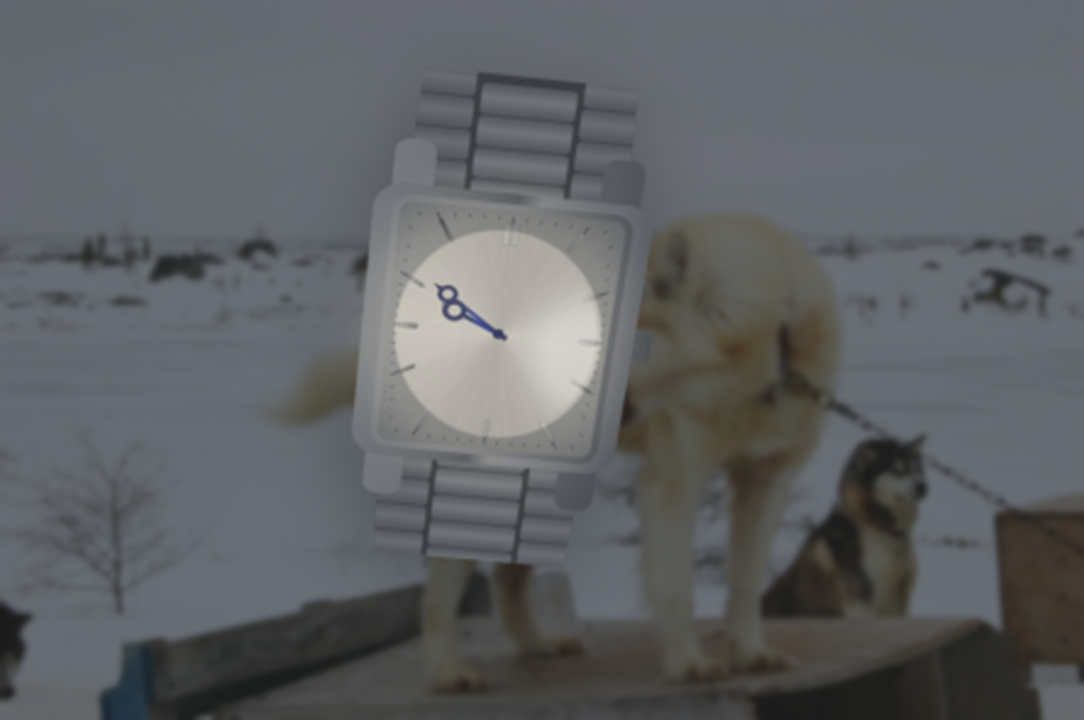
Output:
9 h 51 min
